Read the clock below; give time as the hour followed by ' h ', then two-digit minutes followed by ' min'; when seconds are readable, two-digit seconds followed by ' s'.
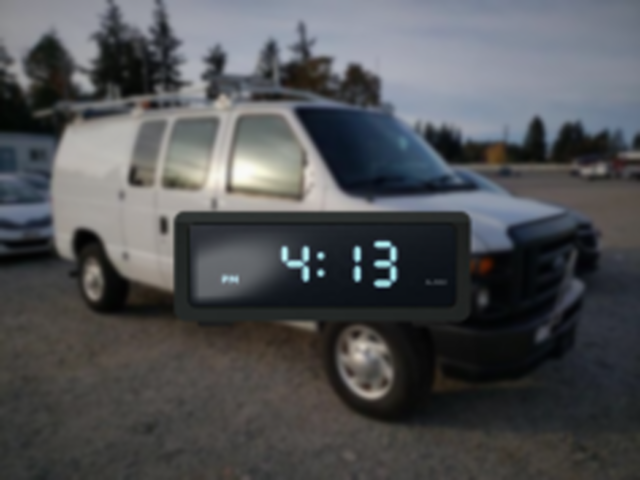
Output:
4 h 13 min
